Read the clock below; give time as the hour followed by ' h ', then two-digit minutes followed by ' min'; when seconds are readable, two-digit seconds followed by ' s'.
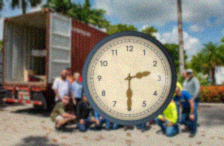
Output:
2 h 30 min
